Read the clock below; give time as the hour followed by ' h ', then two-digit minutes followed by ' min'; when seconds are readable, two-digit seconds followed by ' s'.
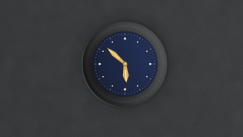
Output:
5 h 52 min
